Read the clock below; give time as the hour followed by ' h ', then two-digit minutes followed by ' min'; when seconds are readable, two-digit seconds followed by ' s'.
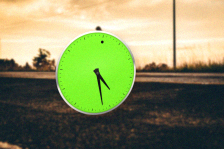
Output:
4 h 27 min
